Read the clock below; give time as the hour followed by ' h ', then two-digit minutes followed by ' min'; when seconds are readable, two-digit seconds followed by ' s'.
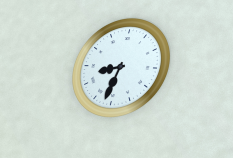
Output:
8 h 32 min
